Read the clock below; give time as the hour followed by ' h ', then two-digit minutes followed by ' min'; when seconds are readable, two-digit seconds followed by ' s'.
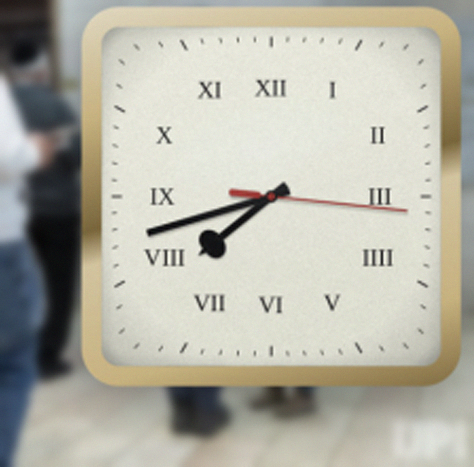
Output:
7 h 42 min 16 s
